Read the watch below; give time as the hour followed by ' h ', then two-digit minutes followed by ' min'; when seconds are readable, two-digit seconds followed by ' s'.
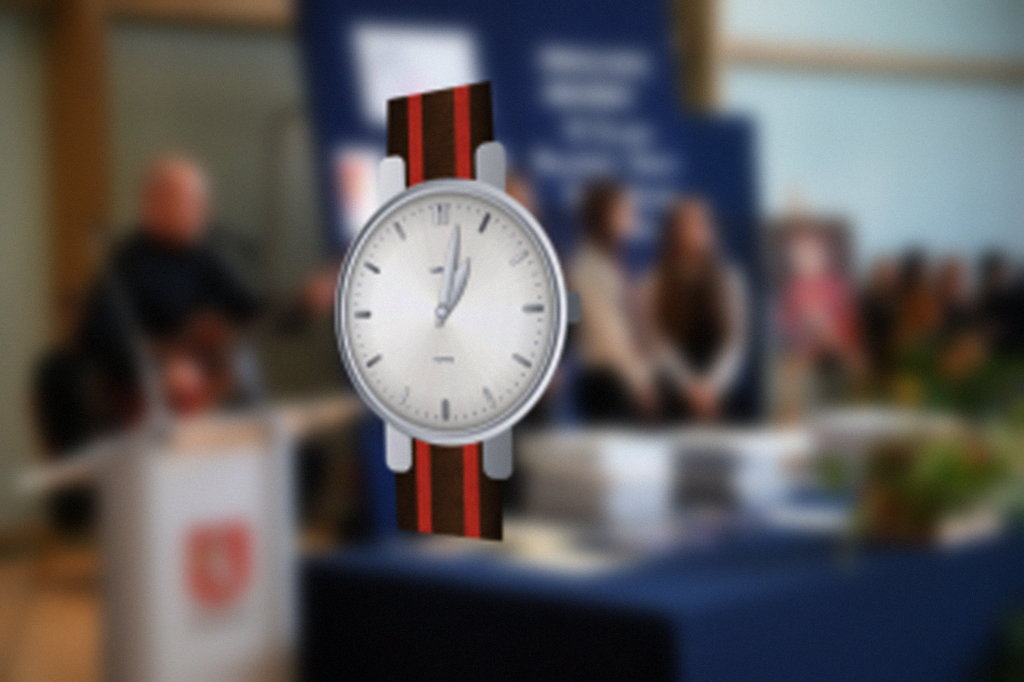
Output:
1 h 02 min
